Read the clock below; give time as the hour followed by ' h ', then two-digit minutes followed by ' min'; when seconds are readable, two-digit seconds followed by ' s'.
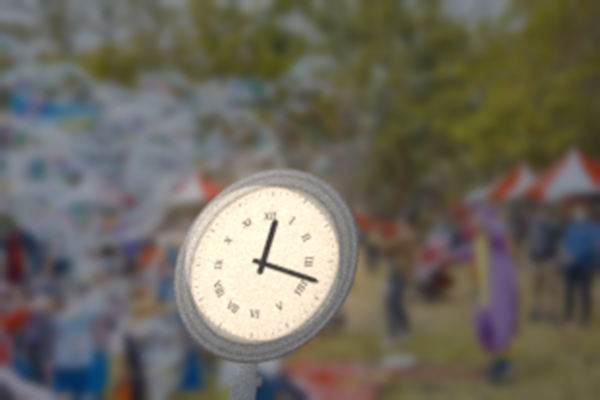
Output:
12 h 18 min
